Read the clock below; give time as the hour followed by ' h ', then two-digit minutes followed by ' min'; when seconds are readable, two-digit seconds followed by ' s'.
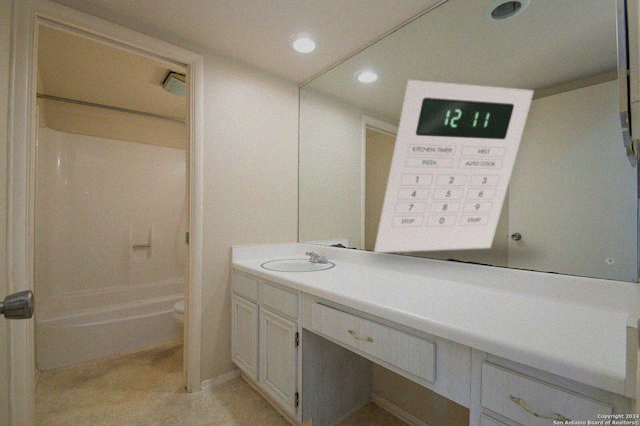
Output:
12 h 11 min
